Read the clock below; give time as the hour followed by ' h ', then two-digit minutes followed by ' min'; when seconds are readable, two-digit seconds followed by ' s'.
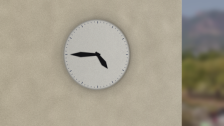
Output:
4 h 45 min
